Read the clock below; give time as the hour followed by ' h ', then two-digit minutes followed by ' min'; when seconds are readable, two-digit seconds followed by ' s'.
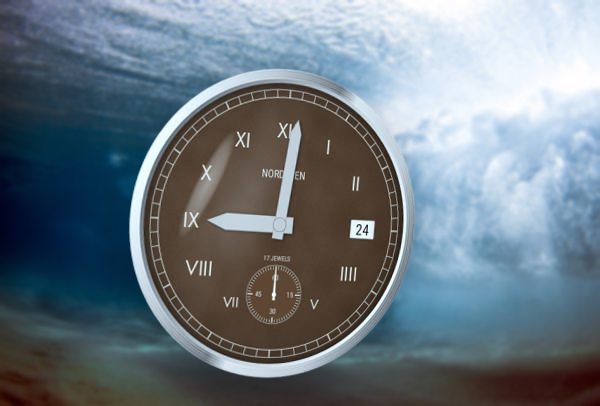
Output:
9 h 01 min
